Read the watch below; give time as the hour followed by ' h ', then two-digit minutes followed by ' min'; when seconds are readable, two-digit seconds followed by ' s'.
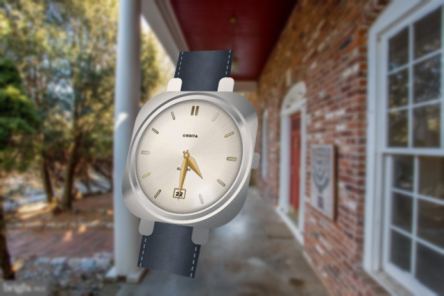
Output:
4 h 30 min
